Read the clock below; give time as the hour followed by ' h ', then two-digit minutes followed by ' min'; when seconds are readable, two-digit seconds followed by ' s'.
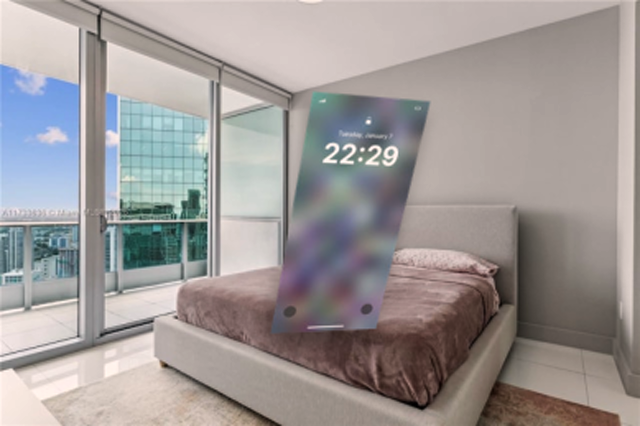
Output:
22 h 29 min
